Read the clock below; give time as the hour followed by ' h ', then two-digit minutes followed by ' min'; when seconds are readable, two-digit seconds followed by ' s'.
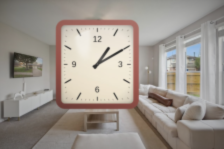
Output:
1 h 10 min
